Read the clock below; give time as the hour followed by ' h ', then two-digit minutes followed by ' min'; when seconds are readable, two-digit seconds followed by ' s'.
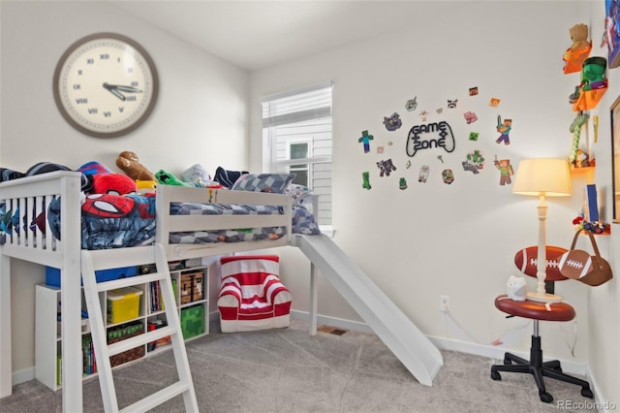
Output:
4 h 17 min
